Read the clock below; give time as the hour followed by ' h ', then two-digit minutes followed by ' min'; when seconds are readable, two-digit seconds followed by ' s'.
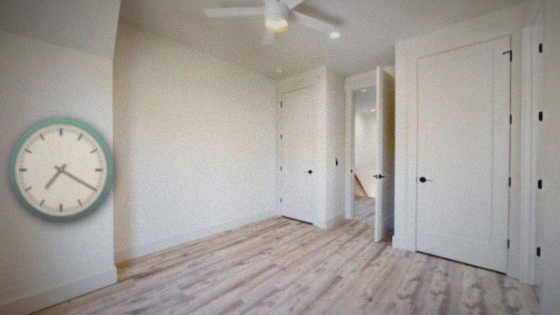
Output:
7 h 20 min
